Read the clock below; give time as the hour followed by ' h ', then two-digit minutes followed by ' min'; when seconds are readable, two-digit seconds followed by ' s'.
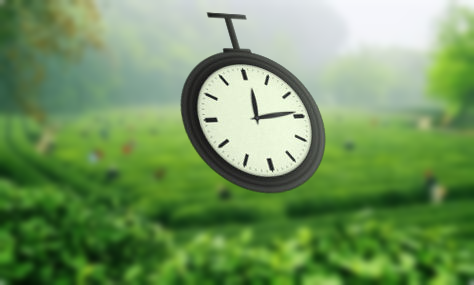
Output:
12 h 14 min
